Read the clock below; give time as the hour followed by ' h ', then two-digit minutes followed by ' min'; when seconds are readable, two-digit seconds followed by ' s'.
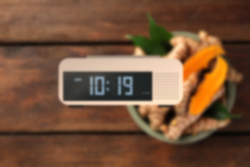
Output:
10 h 19 min
